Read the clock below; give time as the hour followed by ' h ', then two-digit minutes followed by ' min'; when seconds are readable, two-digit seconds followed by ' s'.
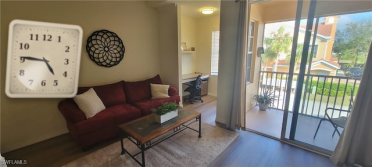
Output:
4 h 46 min
